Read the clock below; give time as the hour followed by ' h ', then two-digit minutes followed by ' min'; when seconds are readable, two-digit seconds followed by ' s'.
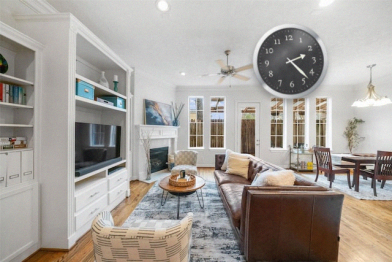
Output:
2 h 23 min
